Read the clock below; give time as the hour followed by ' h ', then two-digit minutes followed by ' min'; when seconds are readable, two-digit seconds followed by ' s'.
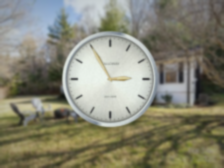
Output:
2 h 55 min
